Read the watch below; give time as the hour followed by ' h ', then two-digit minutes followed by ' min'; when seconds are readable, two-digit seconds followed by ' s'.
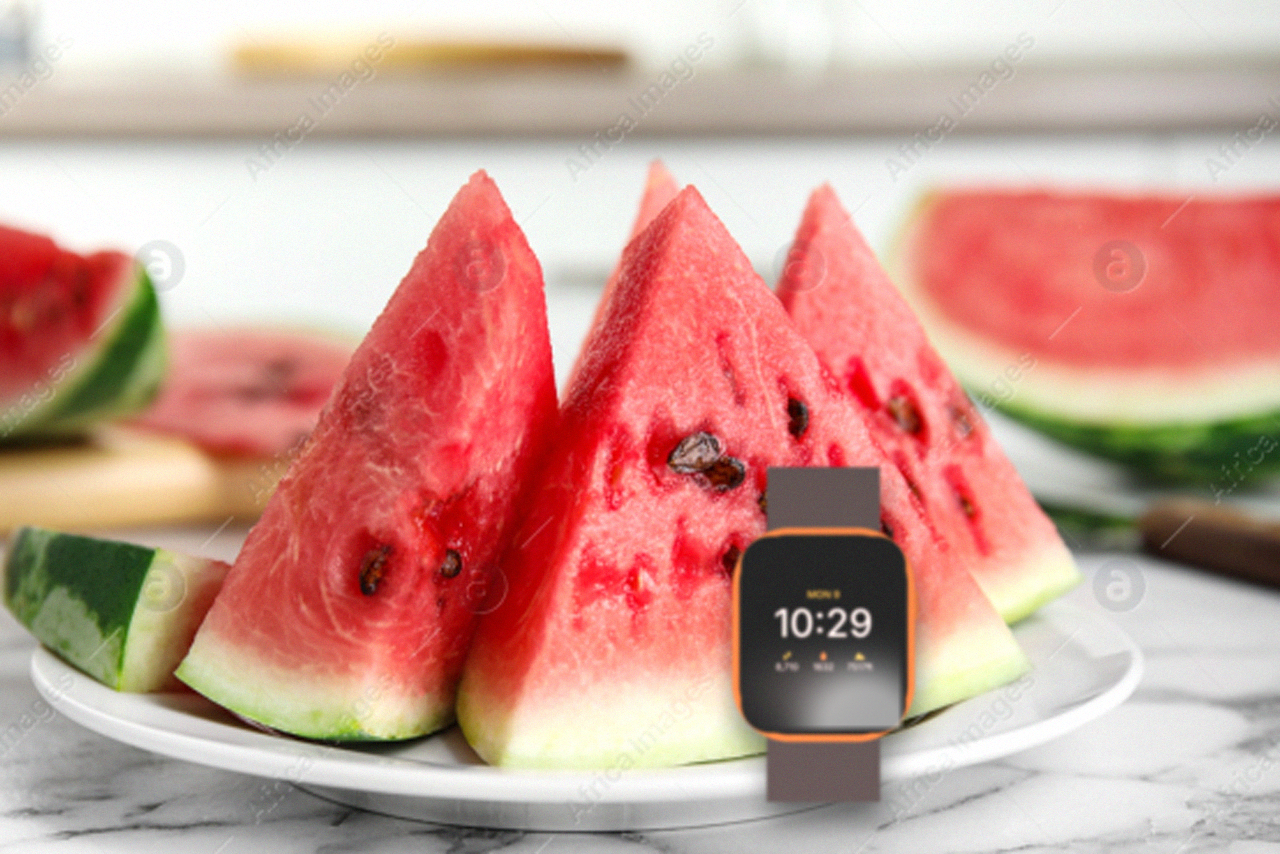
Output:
10 h 29 min
